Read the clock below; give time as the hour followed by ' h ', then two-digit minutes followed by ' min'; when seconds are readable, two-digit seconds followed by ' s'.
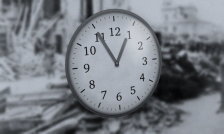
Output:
12 h 55 min
